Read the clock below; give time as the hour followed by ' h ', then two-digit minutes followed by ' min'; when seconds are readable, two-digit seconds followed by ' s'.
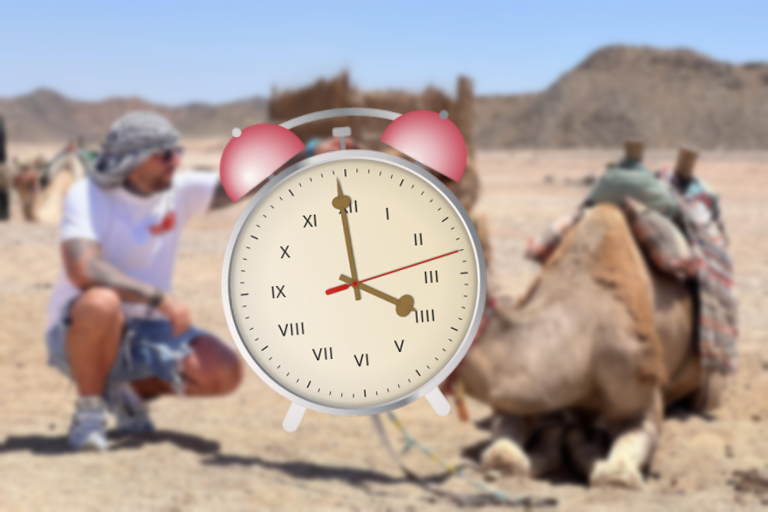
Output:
3 h 59 min 13 s
